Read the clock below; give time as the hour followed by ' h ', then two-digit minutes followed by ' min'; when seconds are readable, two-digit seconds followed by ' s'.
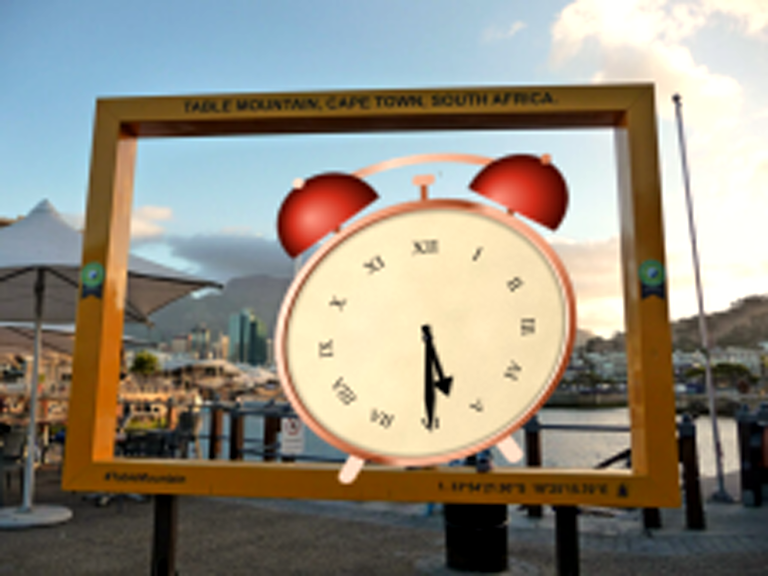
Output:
5 h 30 min
